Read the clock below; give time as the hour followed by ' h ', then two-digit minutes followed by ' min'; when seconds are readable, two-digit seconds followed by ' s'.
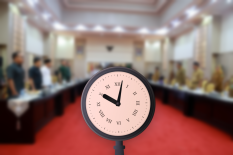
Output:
10 h 02 min
